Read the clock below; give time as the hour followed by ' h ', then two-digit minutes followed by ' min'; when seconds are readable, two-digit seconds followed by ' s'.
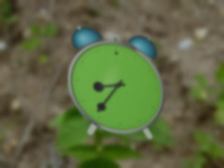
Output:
8 h 36 min
